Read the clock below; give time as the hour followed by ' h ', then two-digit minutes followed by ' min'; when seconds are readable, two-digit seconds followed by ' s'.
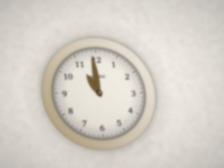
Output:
10 h 59 min
